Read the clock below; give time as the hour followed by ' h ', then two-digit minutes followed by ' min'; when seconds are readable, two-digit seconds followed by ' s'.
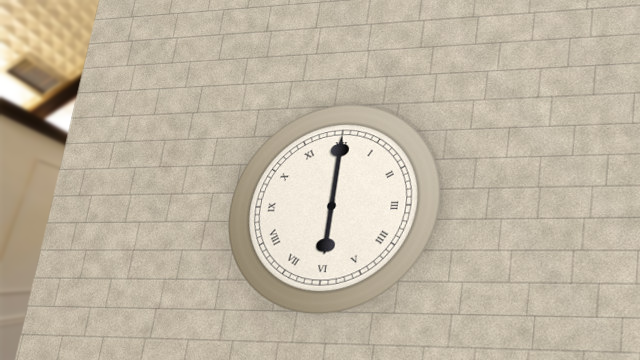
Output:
6 h 00 min
